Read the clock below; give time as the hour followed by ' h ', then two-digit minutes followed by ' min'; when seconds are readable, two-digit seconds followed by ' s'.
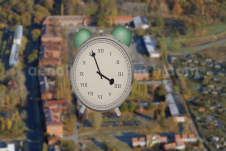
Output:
3 h 56 min
